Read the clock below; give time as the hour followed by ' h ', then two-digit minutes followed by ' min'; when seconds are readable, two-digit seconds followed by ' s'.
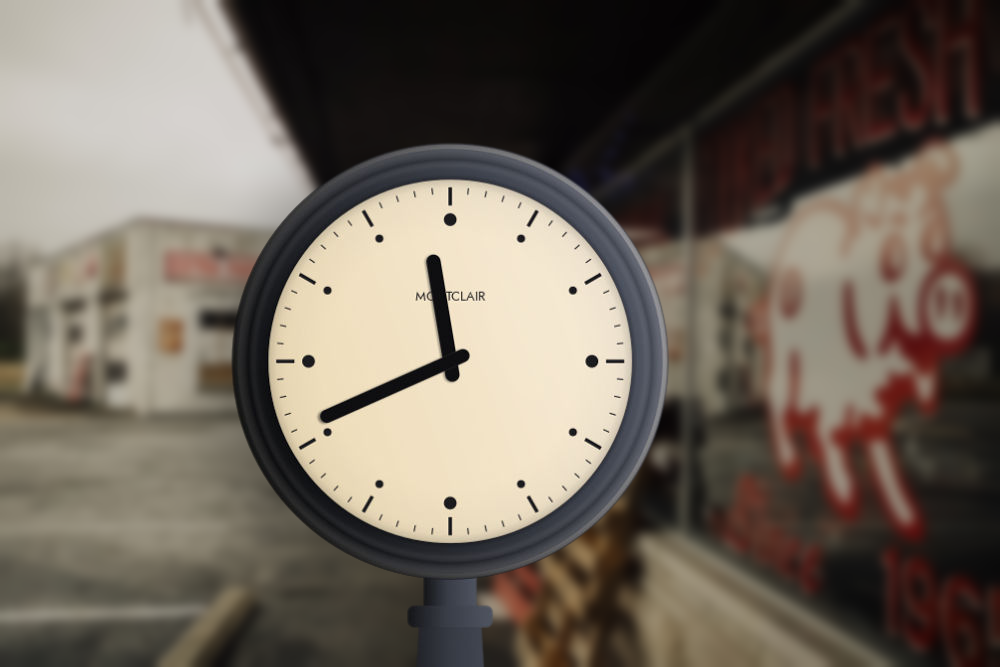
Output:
11 h 41 min
